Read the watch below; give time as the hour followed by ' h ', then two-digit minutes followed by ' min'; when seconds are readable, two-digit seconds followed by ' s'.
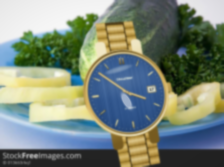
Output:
3 h 52 min
